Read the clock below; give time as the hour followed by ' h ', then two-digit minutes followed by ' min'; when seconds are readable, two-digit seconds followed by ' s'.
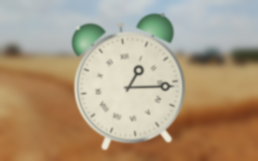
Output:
1 h 16 min
